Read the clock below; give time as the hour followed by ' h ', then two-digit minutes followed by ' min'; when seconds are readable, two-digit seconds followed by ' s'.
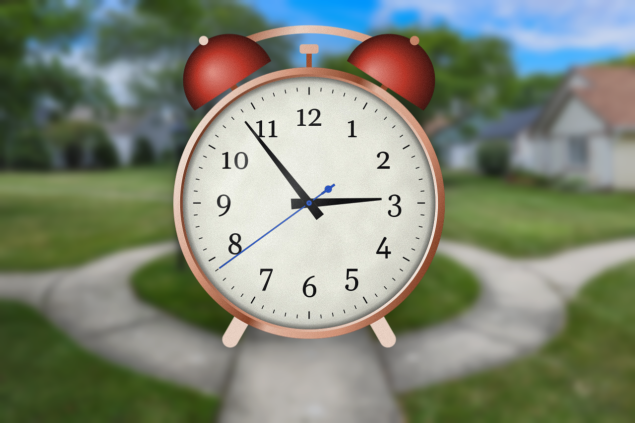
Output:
2 h 53 min 39 s
